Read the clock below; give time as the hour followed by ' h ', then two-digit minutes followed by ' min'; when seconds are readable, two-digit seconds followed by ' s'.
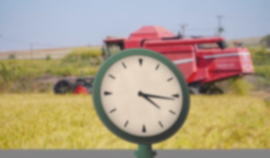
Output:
4 h 16 min
